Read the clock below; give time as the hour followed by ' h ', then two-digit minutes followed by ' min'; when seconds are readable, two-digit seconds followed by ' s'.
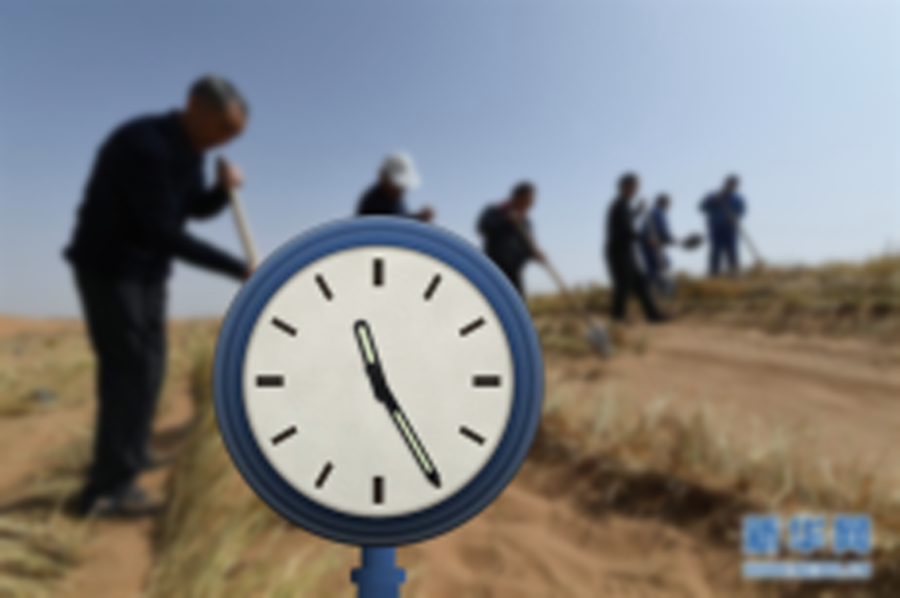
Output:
11 h 25 min
